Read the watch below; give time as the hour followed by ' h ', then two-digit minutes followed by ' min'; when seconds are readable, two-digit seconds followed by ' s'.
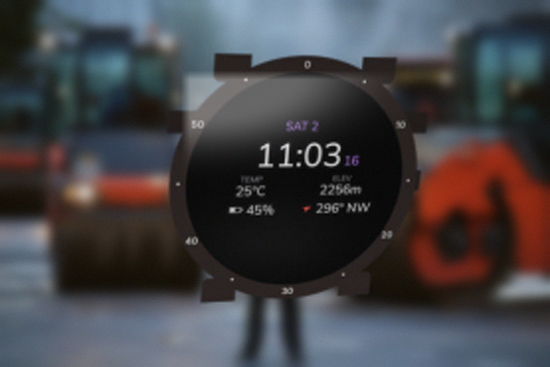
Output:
11 h 03 min
